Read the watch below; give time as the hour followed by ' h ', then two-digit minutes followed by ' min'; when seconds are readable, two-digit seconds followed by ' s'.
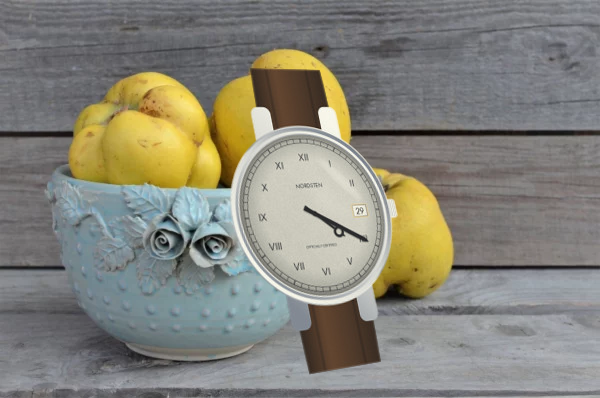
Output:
4 h 20 min
